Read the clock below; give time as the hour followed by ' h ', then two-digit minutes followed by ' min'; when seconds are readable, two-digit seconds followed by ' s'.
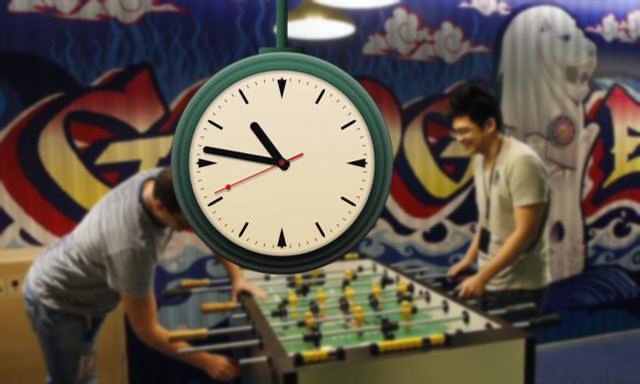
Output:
10 h 46 min 41 s
